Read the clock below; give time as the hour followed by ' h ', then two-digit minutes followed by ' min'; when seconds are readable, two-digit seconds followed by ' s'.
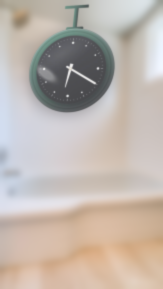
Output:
6 h 20 min
